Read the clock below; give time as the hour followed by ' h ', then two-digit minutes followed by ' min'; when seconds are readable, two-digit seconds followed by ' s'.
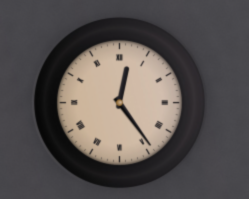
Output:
12 h 24 min
